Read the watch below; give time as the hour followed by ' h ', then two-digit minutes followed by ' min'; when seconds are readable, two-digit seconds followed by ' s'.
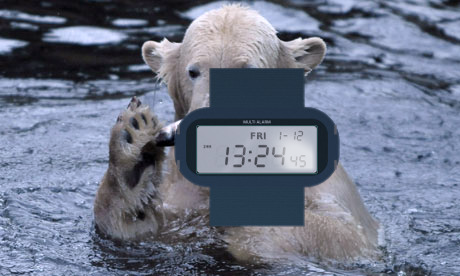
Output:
13 h 24 min 45 s
